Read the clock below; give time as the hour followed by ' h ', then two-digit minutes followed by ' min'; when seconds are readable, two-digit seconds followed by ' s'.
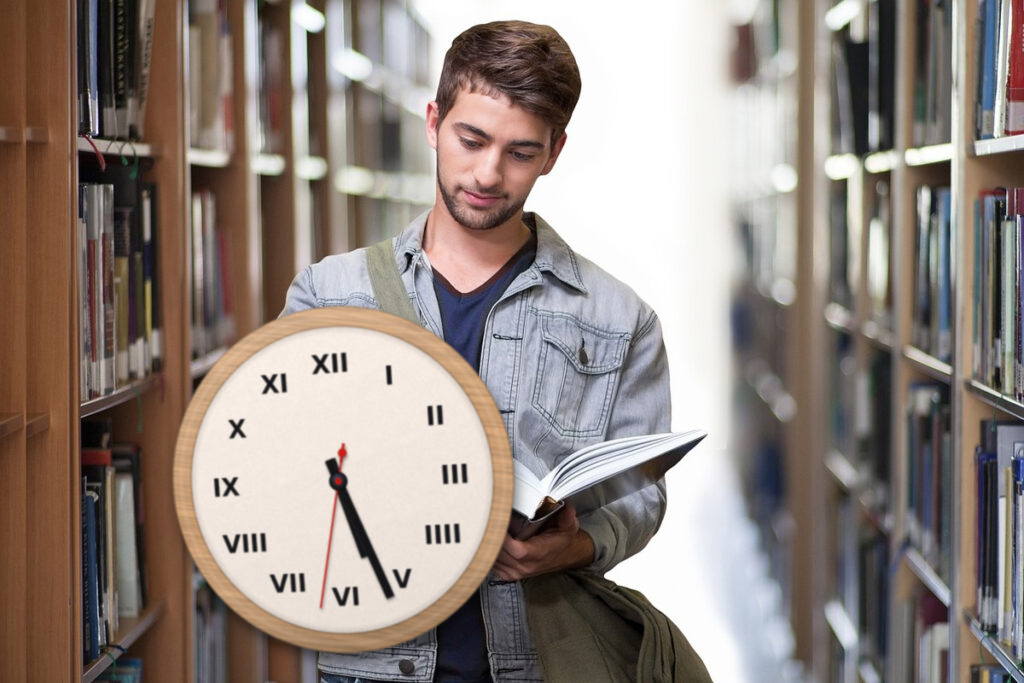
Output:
5 h 26 min 32 s
